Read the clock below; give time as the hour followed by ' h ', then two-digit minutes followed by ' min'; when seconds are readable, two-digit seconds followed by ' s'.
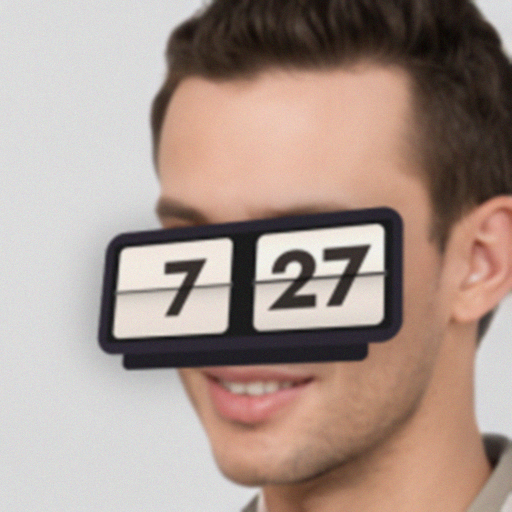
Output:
7 h 27 min
